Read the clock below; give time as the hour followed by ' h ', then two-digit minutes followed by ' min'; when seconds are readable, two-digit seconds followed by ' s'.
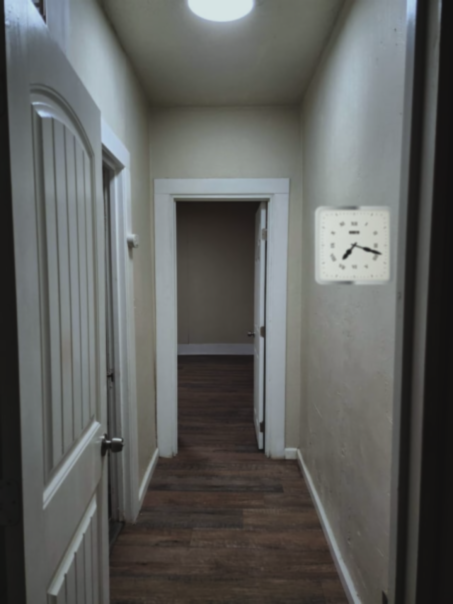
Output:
7 h 18 min
